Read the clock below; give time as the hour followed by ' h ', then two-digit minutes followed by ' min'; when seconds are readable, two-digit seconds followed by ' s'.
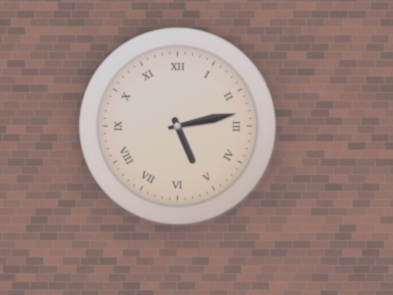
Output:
5 h 13 min
